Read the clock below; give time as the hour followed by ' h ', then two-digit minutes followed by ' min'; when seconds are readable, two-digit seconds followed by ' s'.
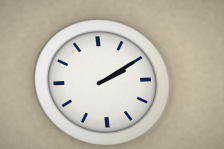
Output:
2 h 10 min
